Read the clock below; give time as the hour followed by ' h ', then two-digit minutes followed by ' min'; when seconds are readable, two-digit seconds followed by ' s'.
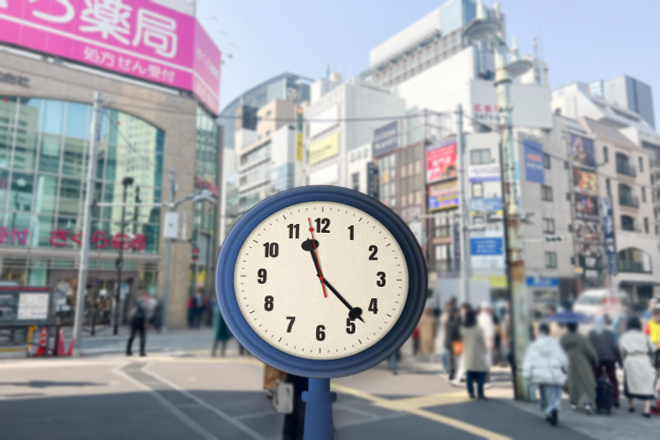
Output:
11 h 22 min 58 s
